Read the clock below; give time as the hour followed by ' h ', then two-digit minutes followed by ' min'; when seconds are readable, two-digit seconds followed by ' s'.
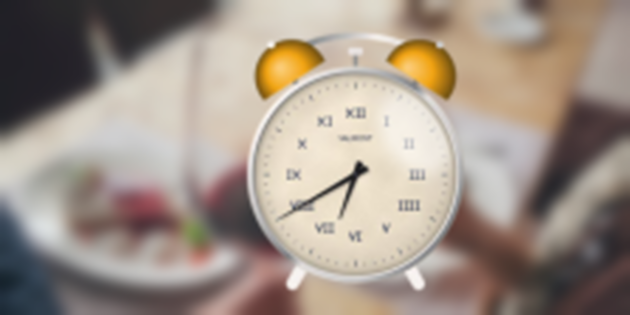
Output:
6 h 40 min
